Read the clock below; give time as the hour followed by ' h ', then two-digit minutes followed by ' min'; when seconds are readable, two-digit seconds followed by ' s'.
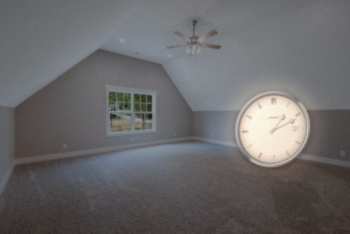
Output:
1 h 11 min
